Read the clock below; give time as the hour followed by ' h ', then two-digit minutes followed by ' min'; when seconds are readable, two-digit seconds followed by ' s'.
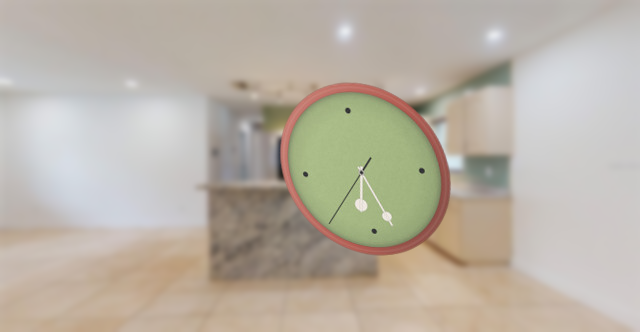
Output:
6 h 26 min 37 s
